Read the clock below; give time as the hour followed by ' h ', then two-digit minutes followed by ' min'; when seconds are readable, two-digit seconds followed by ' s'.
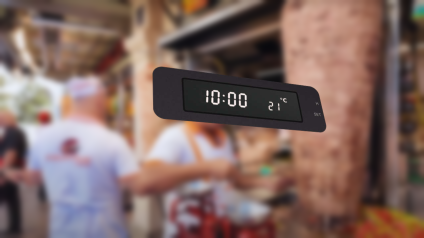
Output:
10 h 00 min
